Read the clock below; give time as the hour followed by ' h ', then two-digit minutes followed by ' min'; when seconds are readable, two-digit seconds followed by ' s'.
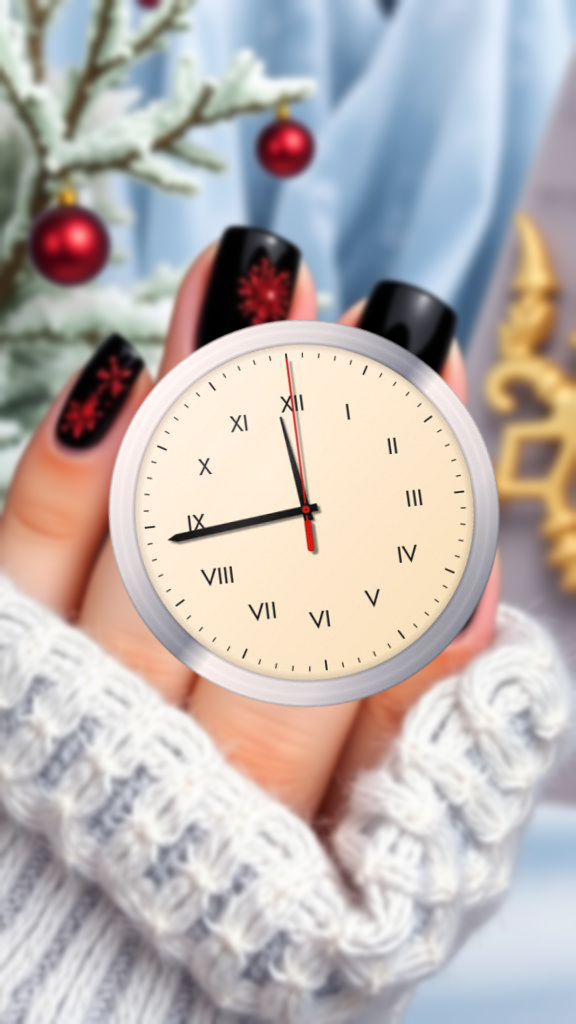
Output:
11 h 44 min 00 s
